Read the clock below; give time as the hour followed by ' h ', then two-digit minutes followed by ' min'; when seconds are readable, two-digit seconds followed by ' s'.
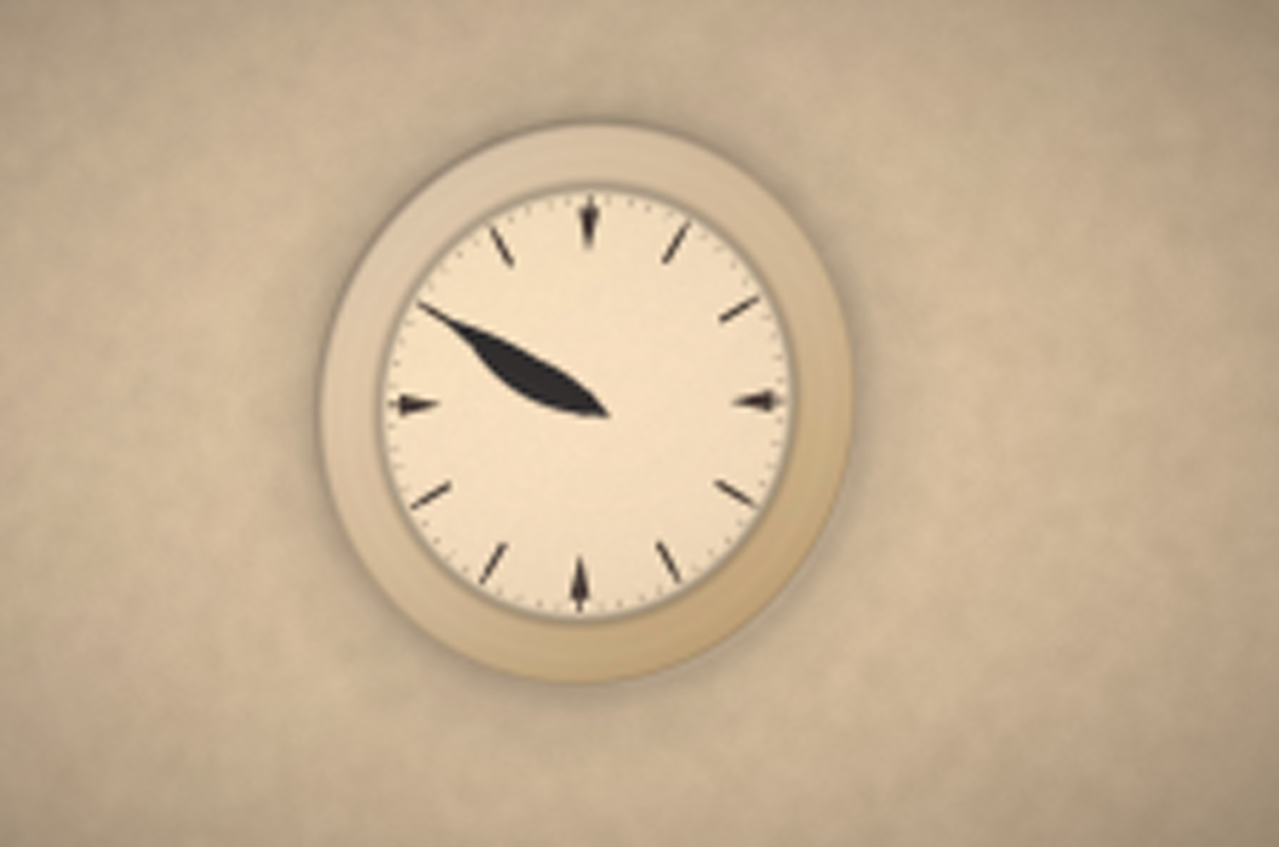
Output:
9 h 50 min
